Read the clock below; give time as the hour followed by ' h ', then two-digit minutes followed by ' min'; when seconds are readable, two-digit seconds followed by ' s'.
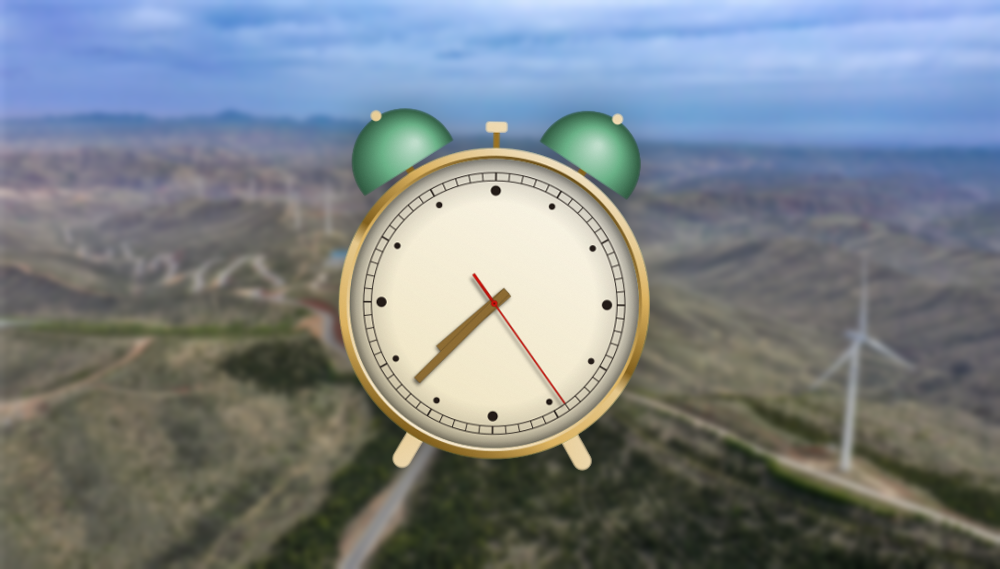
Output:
7 h 37 min 24 s
